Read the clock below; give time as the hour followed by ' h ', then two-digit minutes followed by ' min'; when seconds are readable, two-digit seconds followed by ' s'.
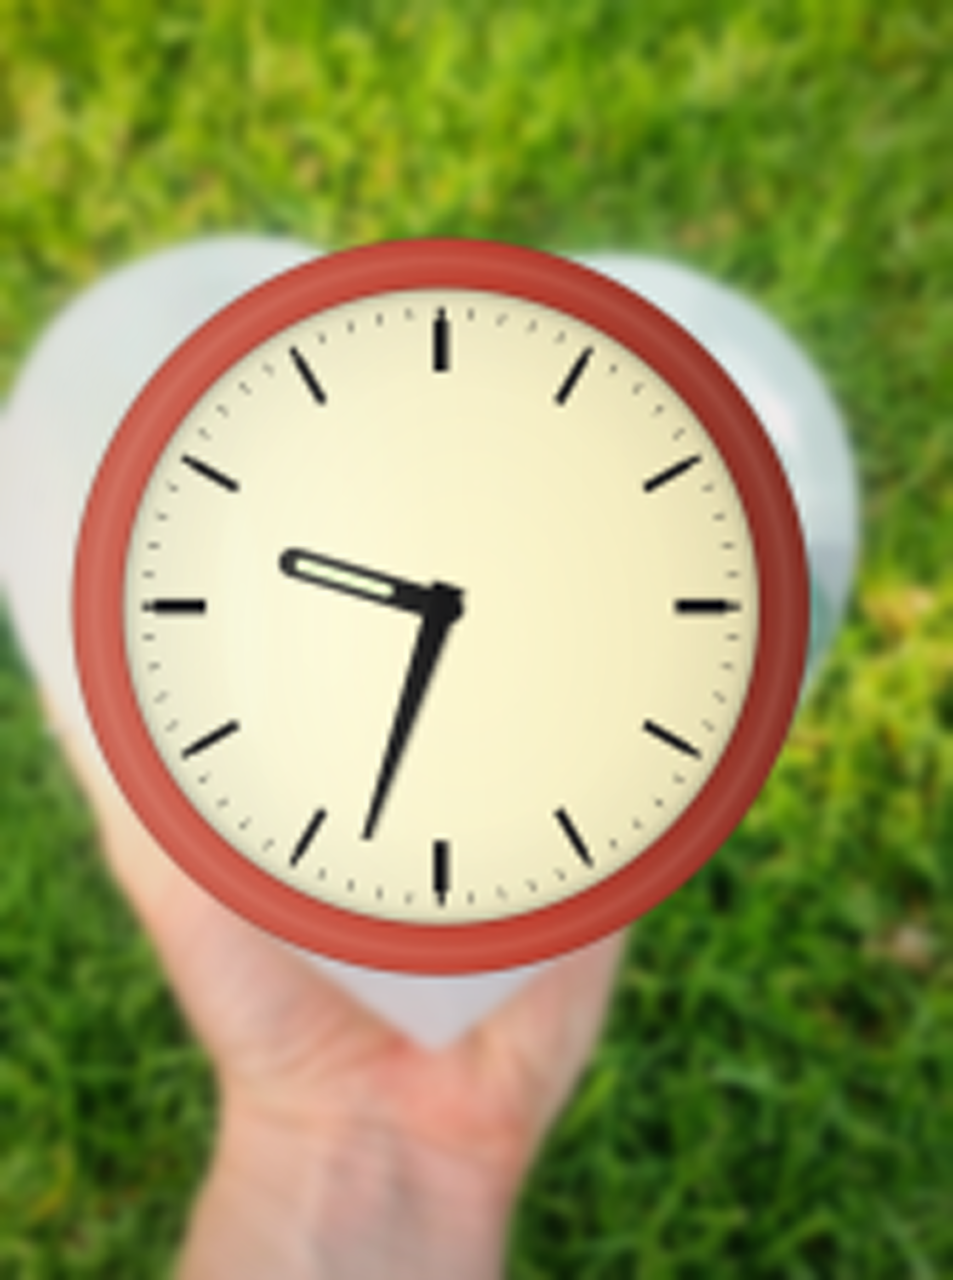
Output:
9 h 33 min
